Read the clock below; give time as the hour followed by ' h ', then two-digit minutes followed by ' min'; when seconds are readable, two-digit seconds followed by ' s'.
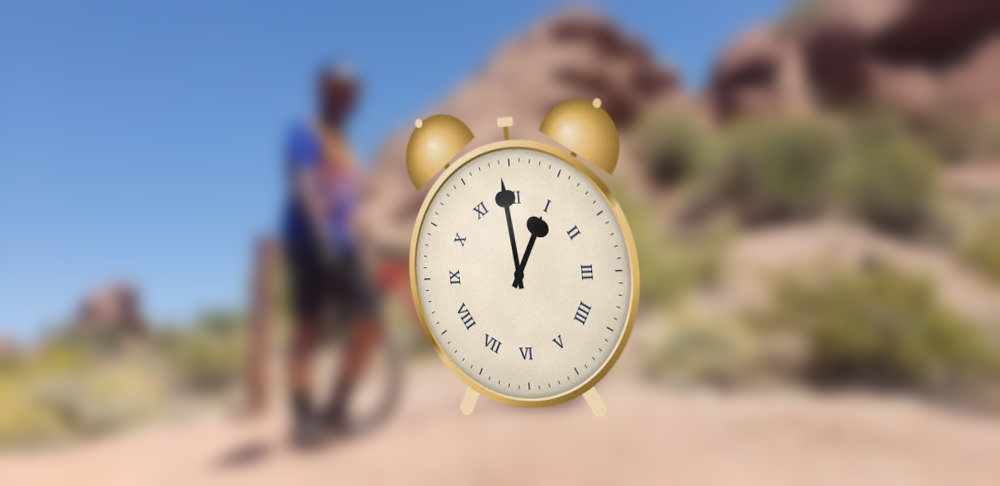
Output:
12 h 59 min
